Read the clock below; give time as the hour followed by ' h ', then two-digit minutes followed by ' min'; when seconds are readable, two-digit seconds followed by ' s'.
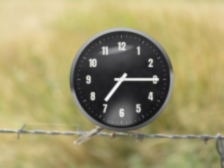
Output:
7 h 15 min
